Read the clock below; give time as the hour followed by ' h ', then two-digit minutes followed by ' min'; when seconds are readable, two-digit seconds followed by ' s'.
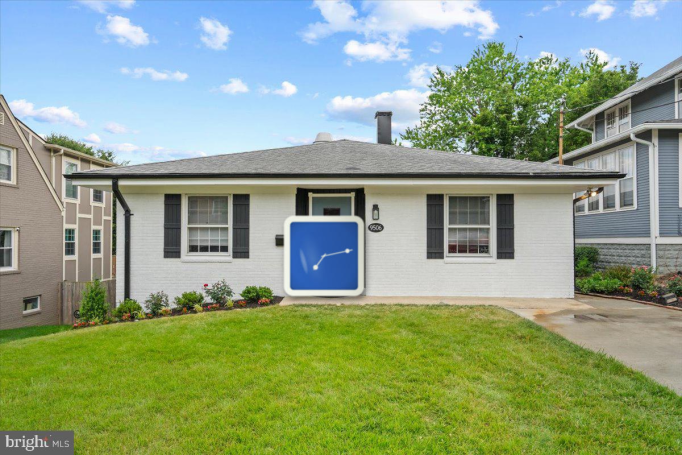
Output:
7 h 13 min
